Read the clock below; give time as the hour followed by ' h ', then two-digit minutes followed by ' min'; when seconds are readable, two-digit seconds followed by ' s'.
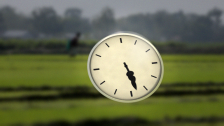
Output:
5 h 28 min
